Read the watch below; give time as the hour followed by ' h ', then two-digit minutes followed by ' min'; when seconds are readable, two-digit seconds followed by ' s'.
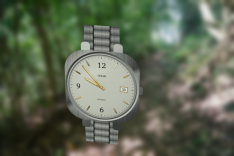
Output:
9 h 53 min
